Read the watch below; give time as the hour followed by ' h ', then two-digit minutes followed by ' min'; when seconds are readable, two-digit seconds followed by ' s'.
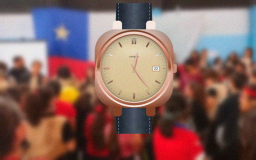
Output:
12 h 24 min
